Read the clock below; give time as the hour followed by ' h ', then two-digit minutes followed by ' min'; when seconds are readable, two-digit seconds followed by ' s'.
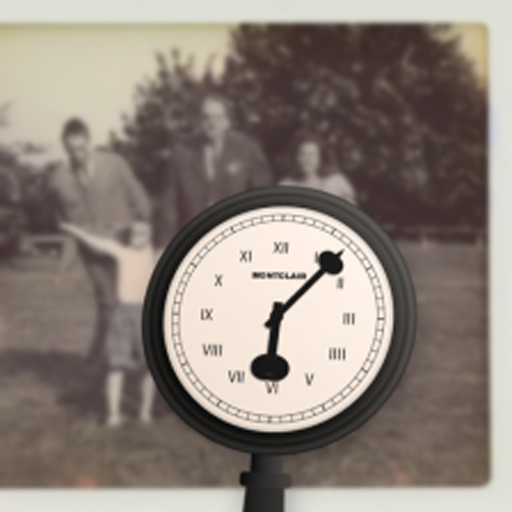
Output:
6 h 07 min
